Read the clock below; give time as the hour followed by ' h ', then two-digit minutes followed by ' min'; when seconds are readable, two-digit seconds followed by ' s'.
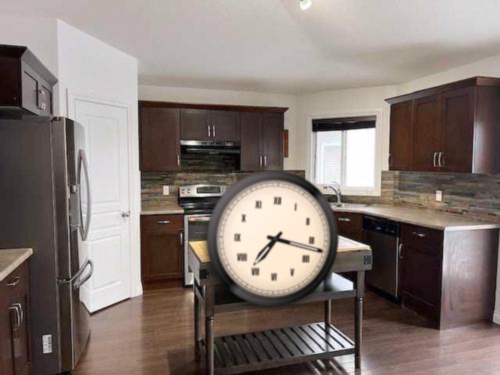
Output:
7 h 17 min
